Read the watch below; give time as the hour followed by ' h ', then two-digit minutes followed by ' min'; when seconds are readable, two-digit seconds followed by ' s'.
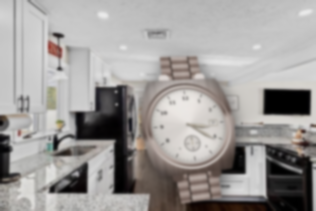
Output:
3 h 21 min
